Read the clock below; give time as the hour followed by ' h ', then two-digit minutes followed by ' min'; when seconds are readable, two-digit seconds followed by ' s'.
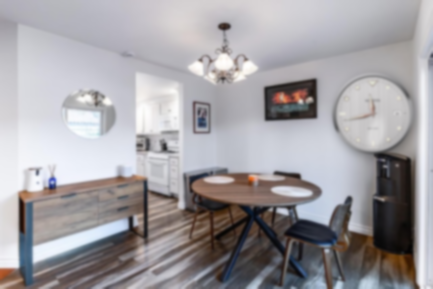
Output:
11 h 43 min
